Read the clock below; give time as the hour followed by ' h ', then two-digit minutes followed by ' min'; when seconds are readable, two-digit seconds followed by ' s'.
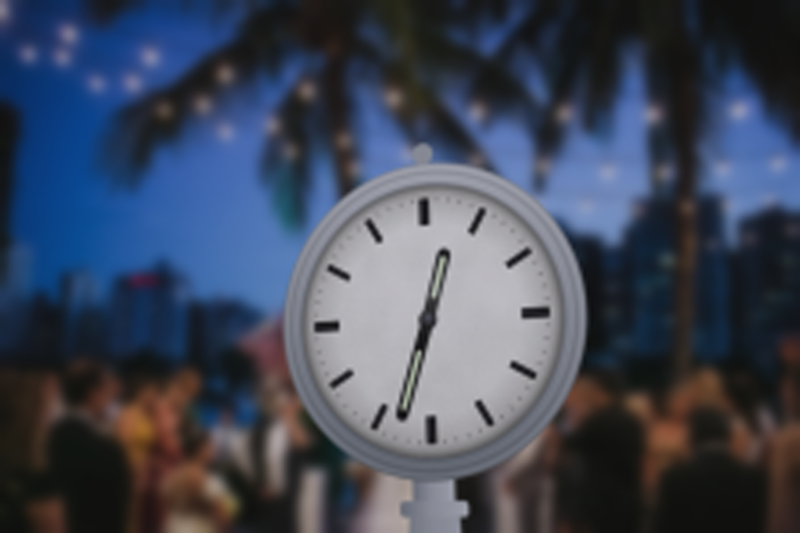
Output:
12 h 33 min
